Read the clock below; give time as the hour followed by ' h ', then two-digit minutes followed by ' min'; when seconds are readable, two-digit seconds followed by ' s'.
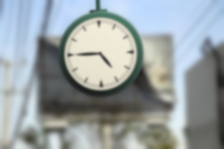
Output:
4 h 45 min
